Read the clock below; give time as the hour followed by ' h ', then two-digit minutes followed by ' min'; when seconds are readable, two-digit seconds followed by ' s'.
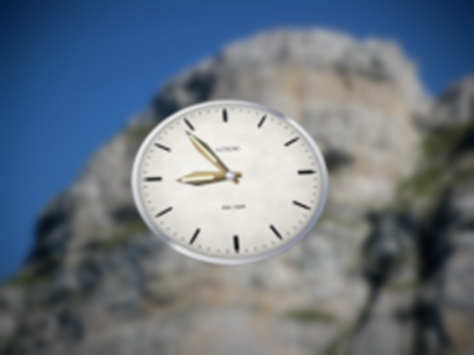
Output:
8 h 54 min
